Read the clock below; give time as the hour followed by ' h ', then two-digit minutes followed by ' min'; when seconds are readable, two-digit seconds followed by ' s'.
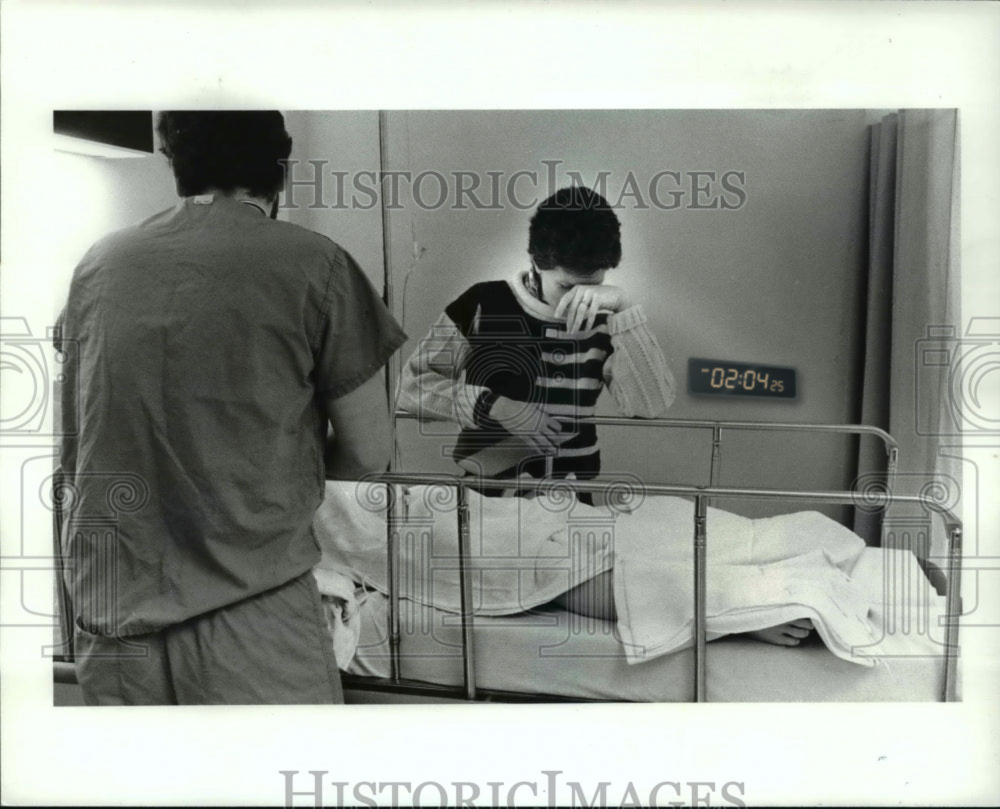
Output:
2 h 04 min
